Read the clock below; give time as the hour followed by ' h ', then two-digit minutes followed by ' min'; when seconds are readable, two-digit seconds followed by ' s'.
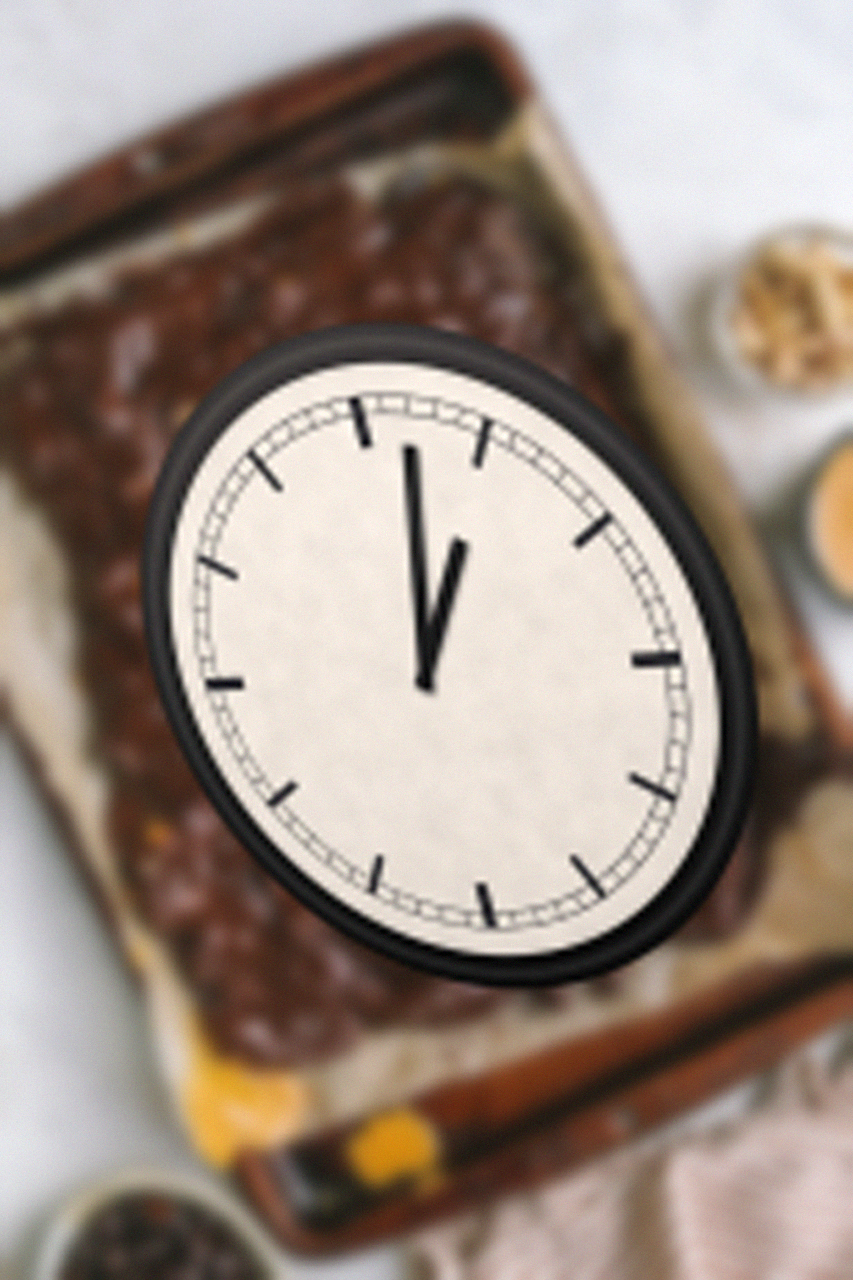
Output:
1 h 02 min
